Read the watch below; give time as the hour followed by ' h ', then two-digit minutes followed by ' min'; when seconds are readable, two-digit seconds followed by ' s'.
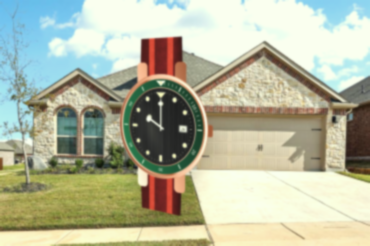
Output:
10 h 00 min
